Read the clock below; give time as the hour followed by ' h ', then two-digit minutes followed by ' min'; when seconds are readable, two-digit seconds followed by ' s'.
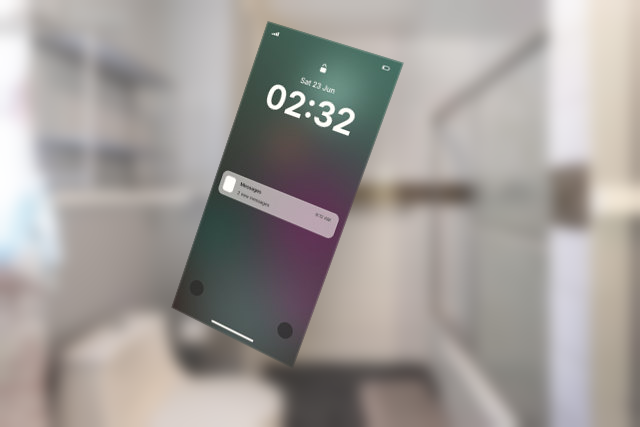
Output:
2 h 32 min
